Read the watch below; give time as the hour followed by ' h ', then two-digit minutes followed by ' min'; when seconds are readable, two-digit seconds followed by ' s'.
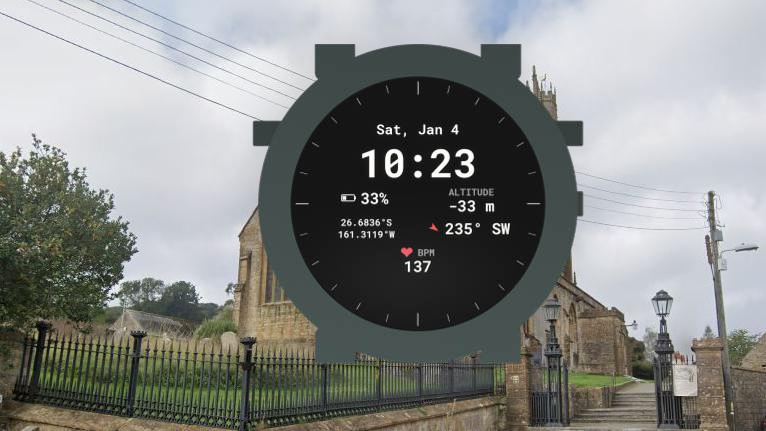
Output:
10 h 23 min
